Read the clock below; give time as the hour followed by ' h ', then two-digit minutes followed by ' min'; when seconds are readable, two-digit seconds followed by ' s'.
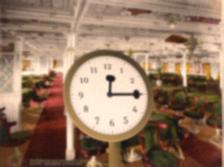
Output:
12 h 15 min
